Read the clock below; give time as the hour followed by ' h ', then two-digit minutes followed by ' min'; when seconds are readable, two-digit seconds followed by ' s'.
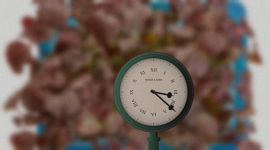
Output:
3 h 22 min
